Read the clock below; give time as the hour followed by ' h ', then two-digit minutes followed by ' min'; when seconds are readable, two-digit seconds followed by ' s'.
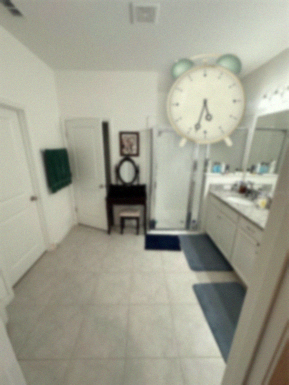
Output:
5 h 33 min
